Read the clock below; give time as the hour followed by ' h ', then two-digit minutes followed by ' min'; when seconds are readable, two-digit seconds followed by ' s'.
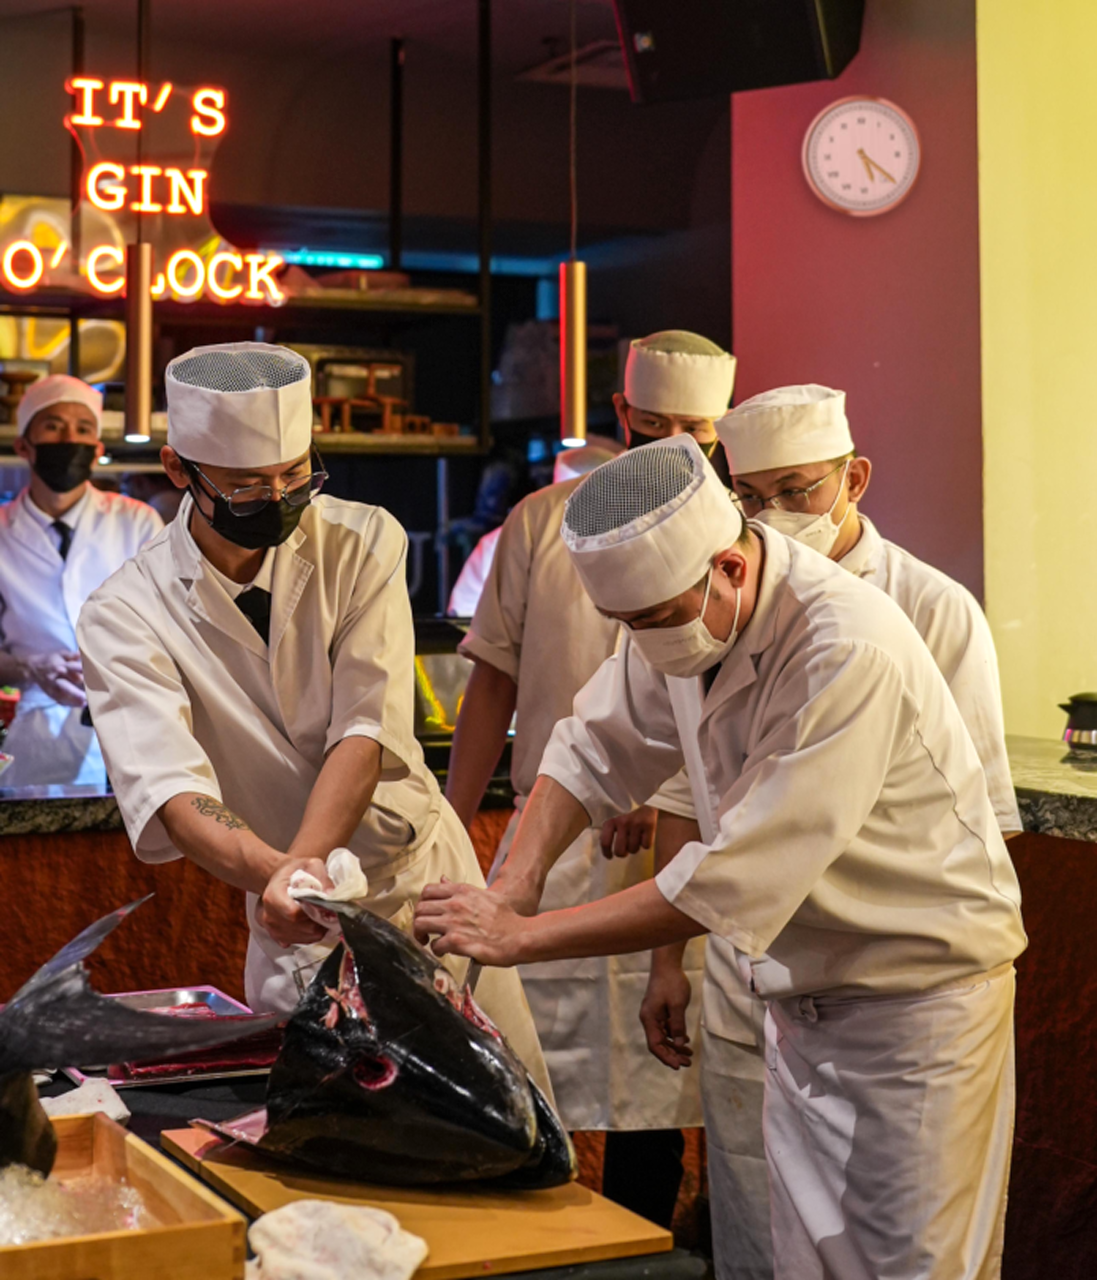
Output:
5 h 22 min
